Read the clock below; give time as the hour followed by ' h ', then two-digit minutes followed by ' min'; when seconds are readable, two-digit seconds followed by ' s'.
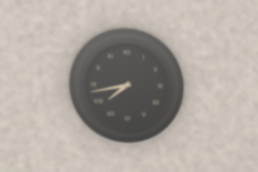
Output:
7 h 43 min
